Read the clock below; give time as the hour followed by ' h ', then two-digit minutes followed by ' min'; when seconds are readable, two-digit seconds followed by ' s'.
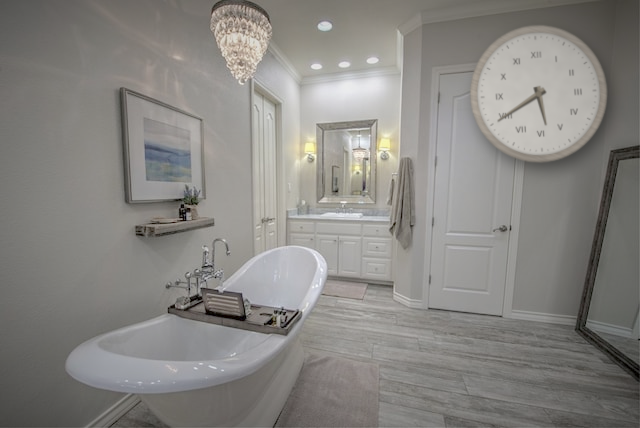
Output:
5 h 40 min
